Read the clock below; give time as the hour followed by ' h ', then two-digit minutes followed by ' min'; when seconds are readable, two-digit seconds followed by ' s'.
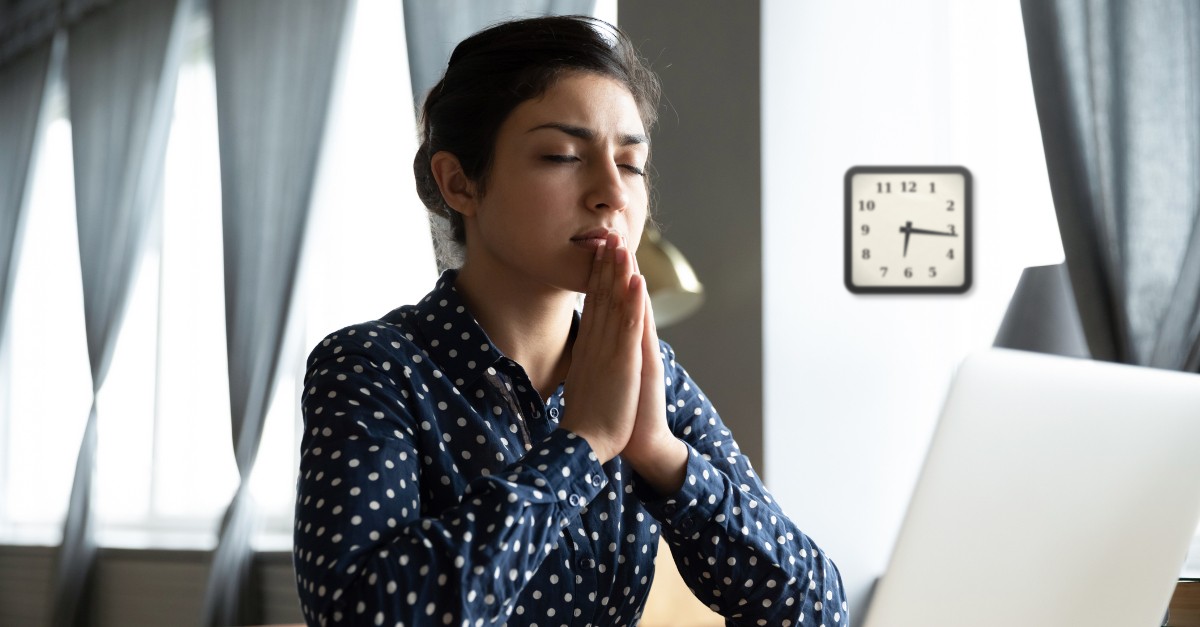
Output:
6 h 16 min
